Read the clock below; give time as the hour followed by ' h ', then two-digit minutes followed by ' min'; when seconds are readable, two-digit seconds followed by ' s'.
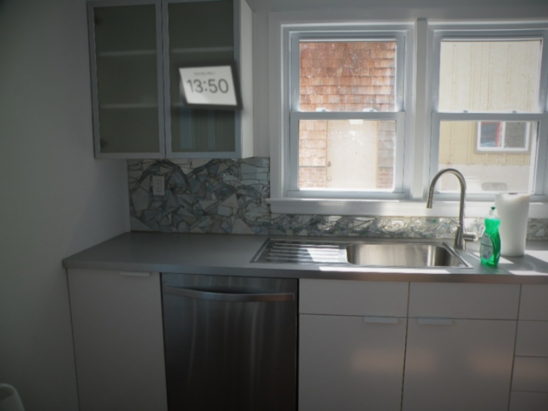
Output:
13 h 50 min
